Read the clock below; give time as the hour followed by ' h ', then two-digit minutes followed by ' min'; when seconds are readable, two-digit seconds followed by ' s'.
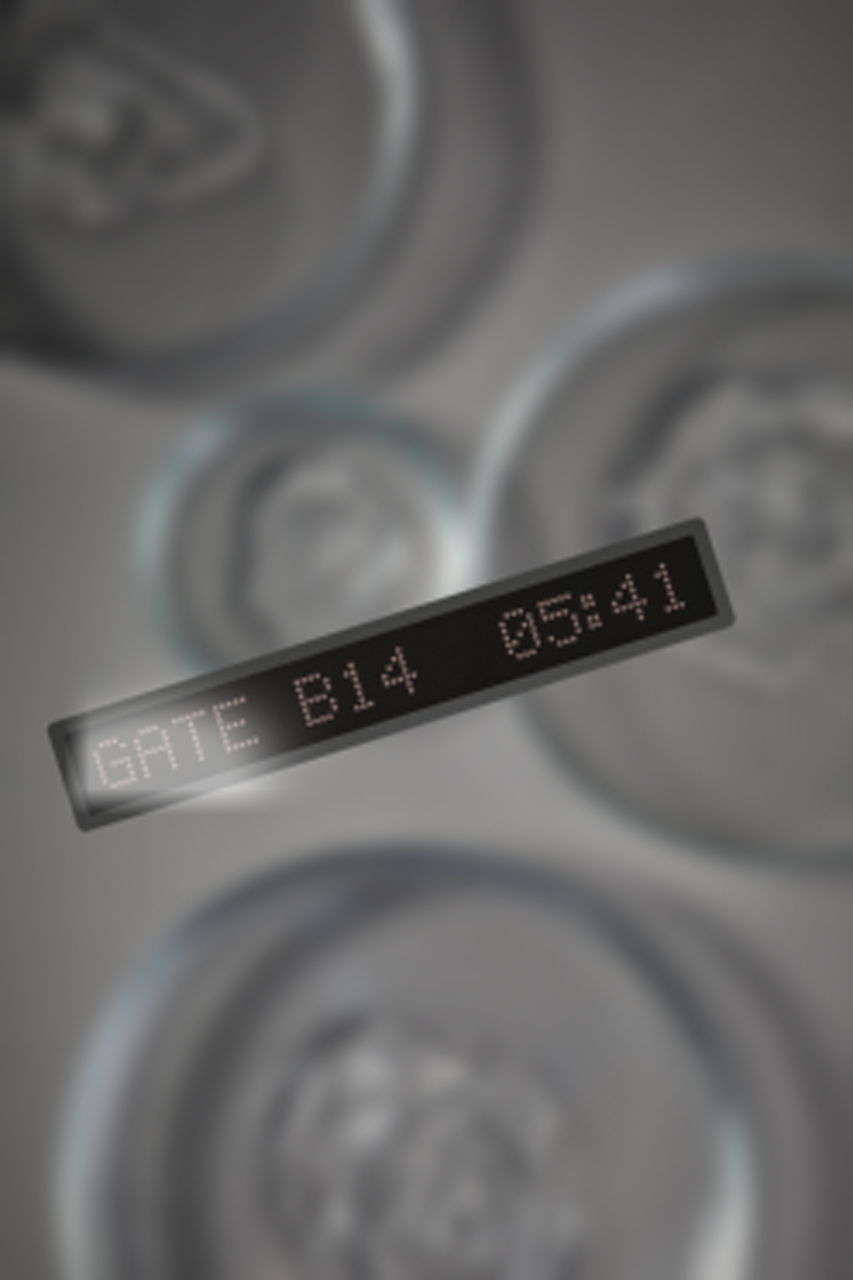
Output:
5 h 41 min
